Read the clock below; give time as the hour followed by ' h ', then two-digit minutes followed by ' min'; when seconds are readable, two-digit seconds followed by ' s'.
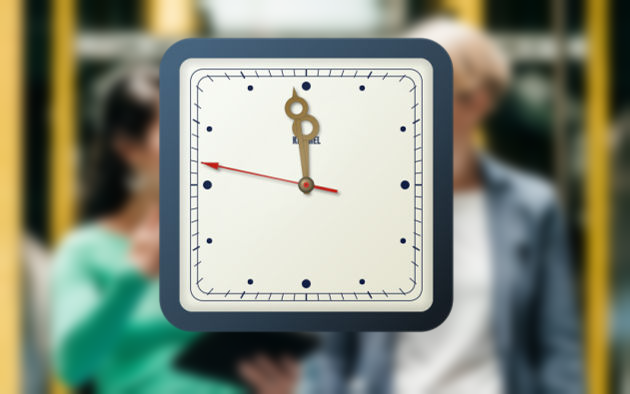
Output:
11 h 58 min 47 s
